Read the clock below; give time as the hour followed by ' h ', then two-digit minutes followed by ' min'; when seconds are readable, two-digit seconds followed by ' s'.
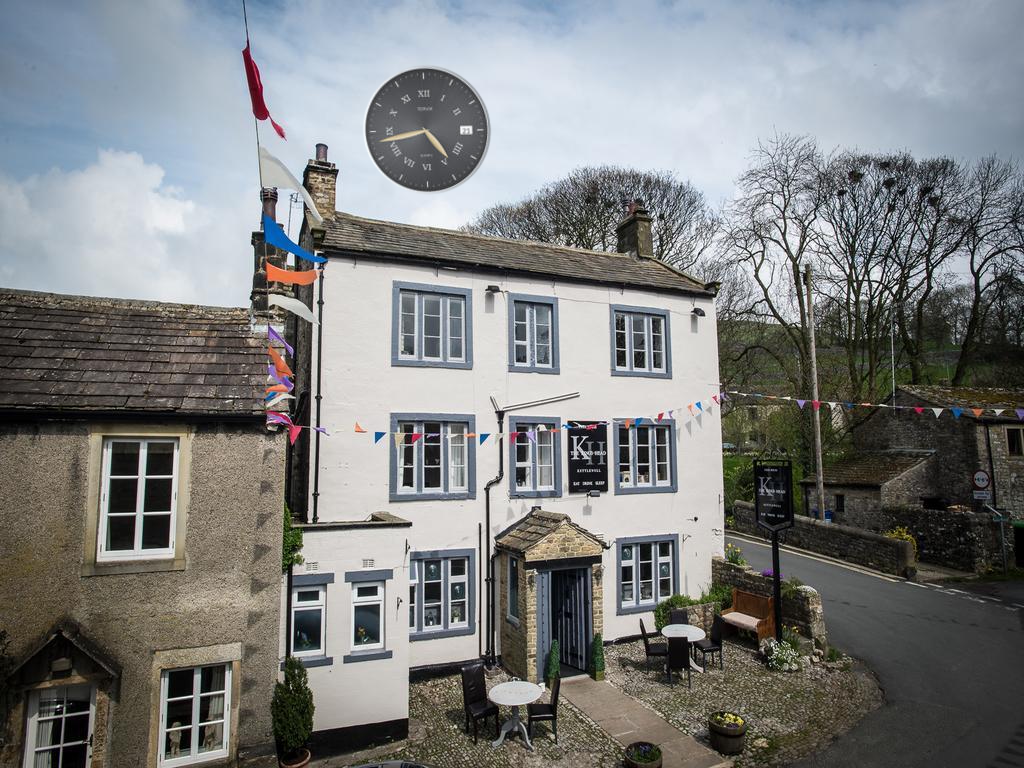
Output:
4 h 43 min
